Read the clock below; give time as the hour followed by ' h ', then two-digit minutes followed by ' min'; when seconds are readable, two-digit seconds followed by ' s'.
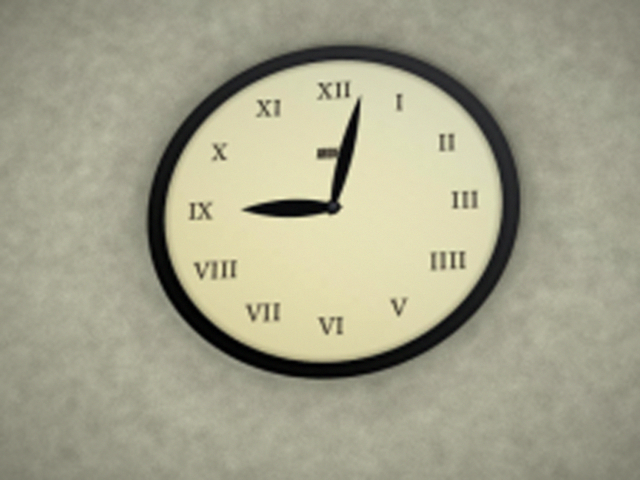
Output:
9 h 02 min
